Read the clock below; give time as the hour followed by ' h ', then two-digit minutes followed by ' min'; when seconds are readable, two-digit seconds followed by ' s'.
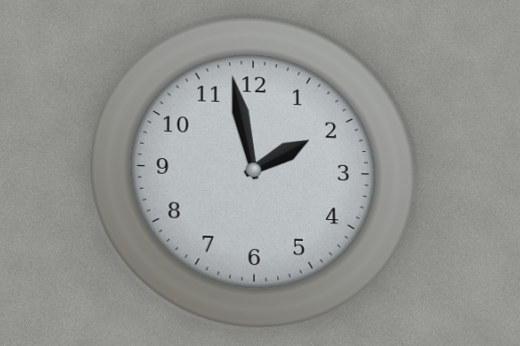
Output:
1 h 58 min
